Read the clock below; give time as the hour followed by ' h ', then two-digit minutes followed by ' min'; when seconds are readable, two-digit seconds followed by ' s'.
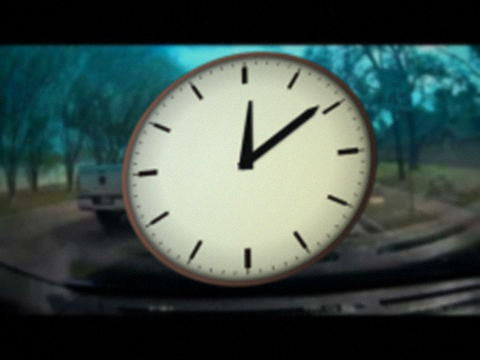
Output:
12 h 09 min
